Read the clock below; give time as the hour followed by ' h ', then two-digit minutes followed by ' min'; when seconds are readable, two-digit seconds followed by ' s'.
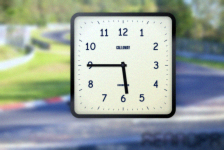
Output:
5 h 45 min
